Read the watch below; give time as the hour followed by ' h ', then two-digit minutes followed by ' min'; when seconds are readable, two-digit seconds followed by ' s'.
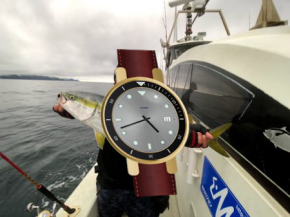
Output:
4 h 42 min
